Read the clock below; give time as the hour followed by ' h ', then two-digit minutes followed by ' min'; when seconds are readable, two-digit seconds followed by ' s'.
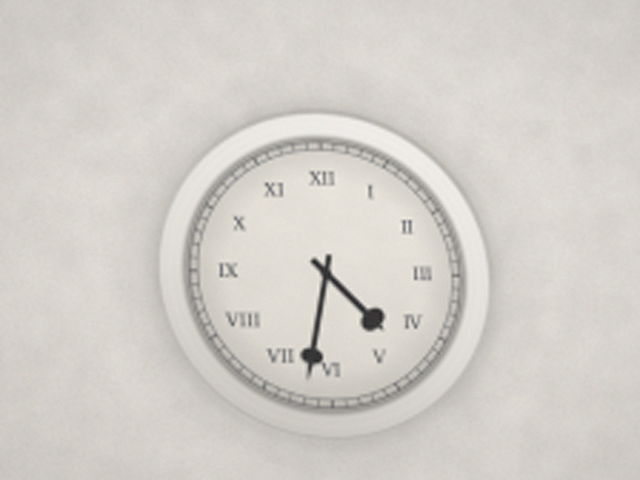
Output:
4 h 32 min
